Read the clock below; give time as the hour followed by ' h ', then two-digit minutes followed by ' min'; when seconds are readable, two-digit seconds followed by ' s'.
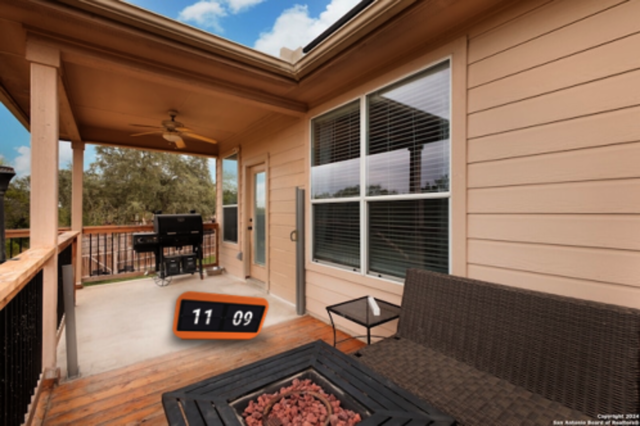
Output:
11 h 09 min
